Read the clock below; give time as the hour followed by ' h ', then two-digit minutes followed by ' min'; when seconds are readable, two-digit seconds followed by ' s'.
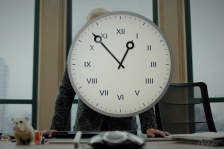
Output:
12 h 53 min
